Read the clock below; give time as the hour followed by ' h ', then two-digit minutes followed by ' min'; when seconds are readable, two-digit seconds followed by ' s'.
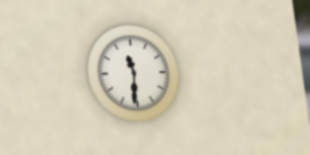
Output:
11 h 31 min
